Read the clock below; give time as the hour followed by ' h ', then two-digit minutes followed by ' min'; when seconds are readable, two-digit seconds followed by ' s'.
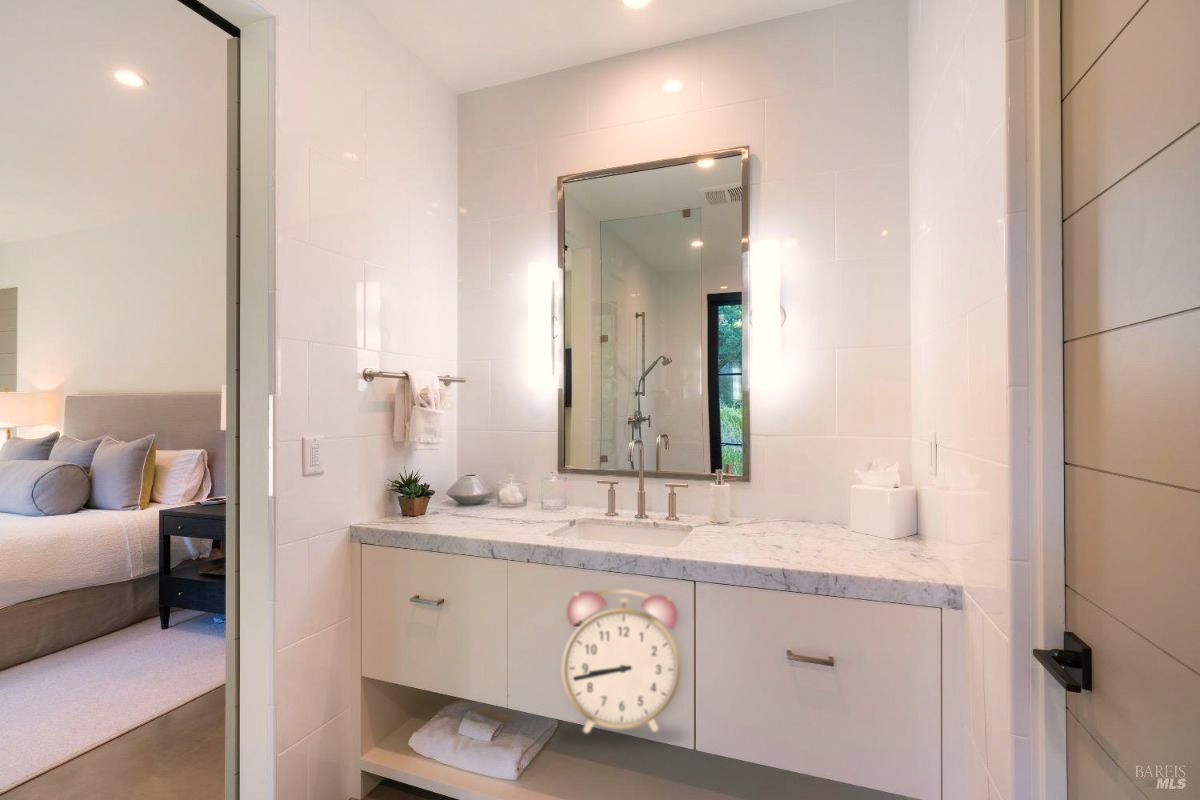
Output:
8 h 43 min
